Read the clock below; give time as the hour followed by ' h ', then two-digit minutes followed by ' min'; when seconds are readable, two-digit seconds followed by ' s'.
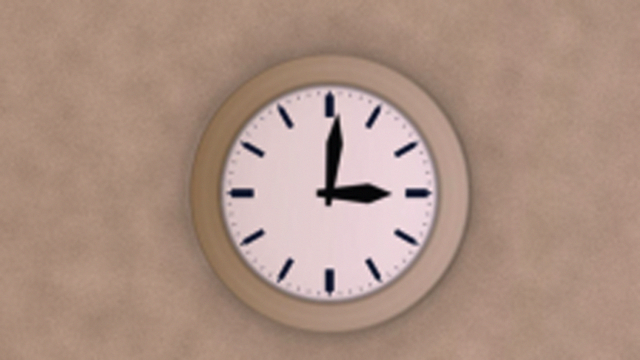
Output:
3 h 01 min
